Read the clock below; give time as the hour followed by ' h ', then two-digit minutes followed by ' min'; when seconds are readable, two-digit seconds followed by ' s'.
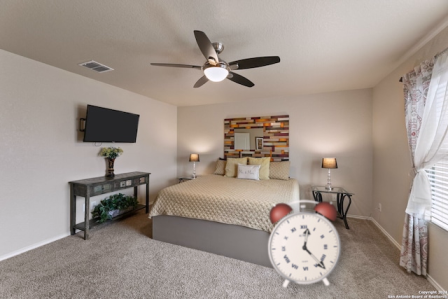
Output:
12 h 23 min
